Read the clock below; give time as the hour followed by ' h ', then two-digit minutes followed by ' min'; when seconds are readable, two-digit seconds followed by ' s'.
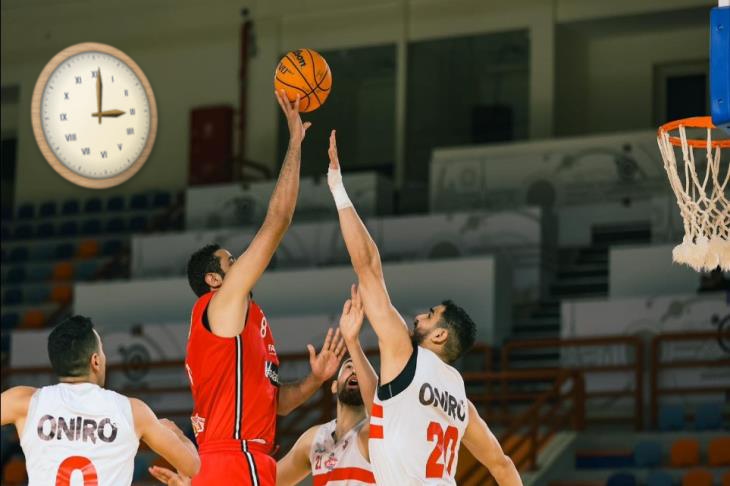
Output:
3 h 01 min
